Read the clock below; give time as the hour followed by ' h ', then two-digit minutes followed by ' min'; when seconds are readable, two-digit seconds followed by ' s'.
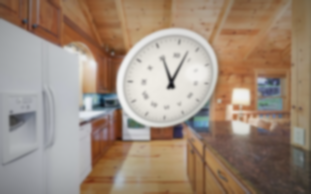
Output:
11 h 03 min
